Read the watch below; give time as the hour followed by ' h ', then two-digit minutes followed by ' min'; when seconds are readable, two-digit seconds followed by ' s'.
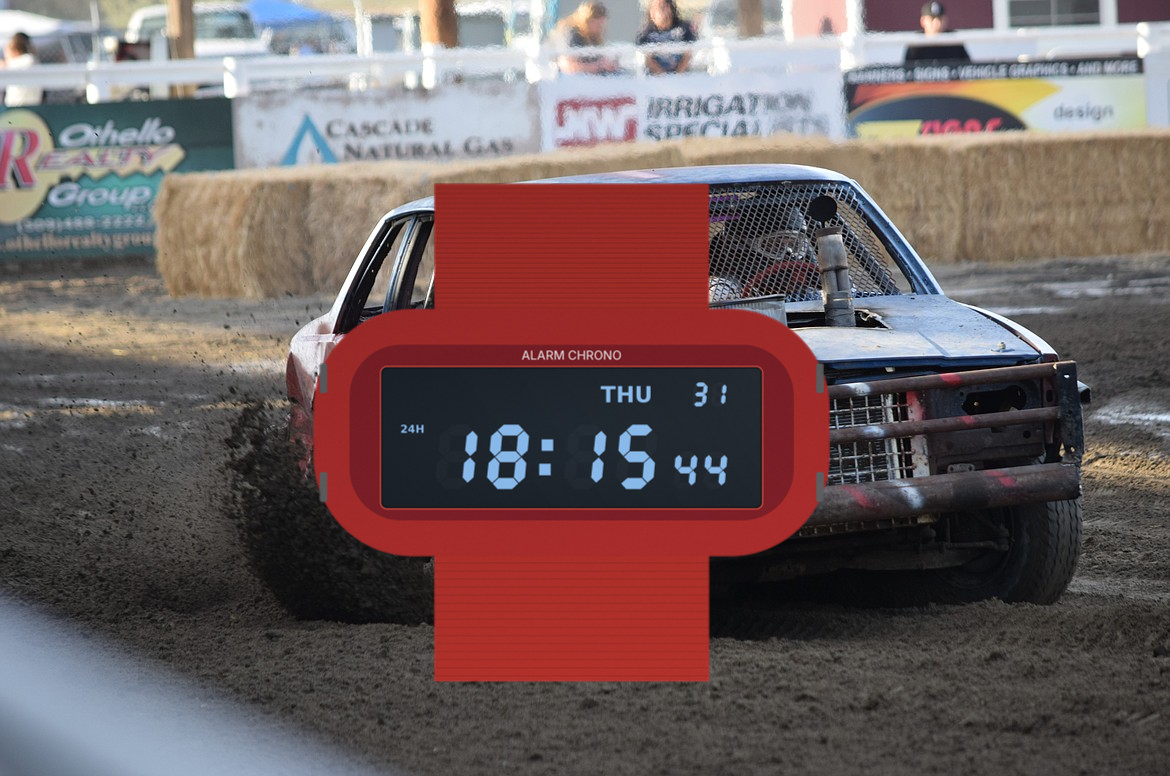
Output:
18 h 15 min 44 s
